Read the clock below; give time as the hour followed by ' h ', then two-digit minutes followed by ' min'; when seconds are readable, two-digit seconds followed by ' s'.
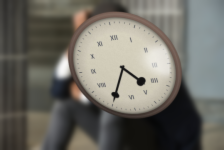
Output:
4 h 35 min
